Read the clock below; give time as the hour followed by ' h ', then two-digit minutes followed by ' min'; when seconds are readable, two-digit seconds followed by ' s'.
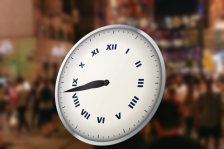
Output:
8 h 43 min
